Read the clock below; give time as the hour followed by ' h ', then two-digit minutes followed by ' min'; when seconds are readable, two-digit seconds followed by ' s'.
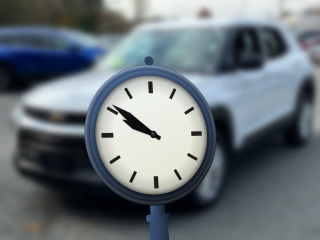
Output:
9 h 51 min
